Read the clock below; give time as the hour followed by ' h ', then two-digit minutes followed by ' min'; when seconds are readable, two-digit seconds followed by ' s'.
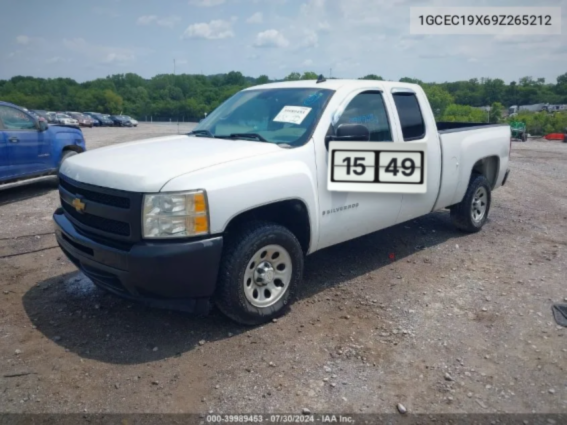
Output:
15 h 49 min
